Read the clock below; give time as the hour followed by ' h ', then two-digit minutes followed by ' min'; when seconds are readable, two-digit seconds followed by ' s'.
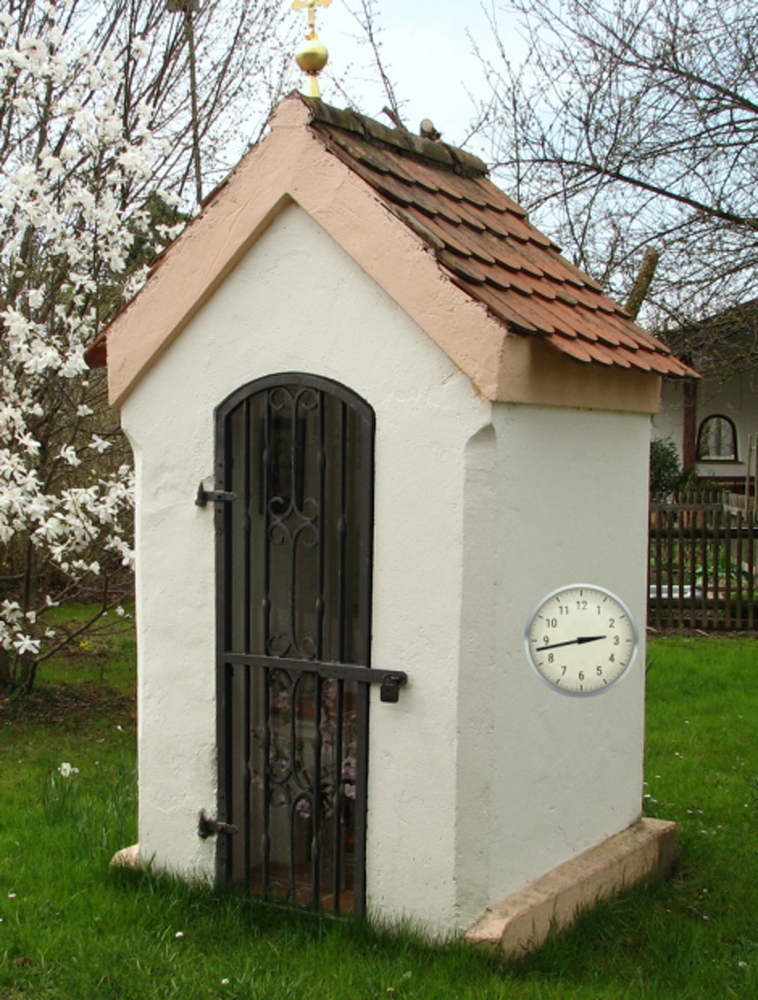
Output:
2 h 43 min
